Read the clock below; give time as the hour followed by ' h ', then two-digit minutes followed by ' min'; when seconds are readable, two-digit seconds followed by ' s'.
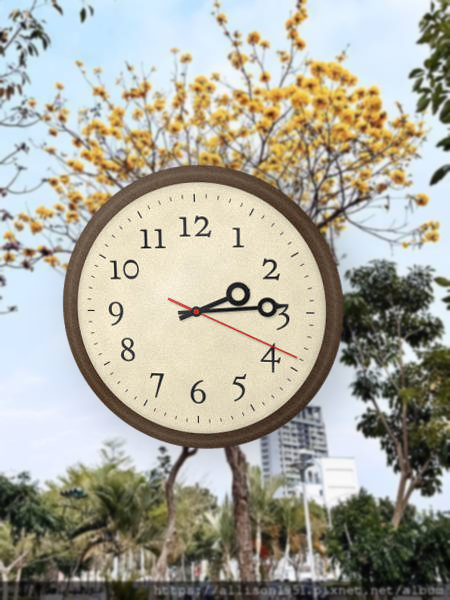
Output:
2 h 14 min 19 s
